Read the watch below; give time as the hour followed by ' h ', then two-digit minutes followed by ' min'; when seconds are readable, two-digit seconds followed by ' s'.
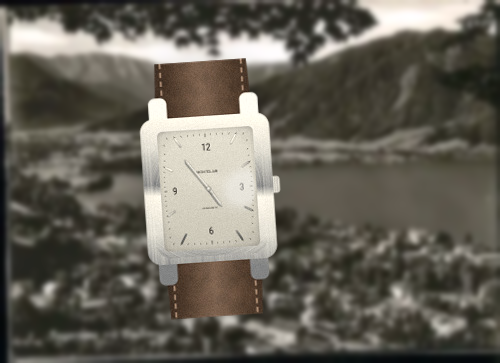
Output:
4 h 54 min
